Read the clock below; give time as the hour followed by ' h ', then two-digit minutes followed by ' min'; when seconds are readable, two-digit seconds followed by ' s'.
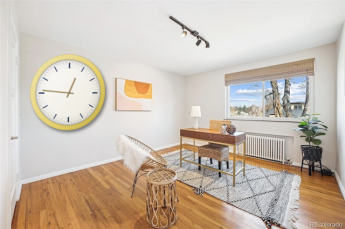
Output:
12 h 46 min
